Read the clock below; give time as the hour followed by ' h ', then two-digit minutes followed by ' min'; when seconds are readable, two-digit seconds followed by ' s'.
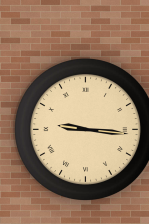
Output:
9 h 16 min
